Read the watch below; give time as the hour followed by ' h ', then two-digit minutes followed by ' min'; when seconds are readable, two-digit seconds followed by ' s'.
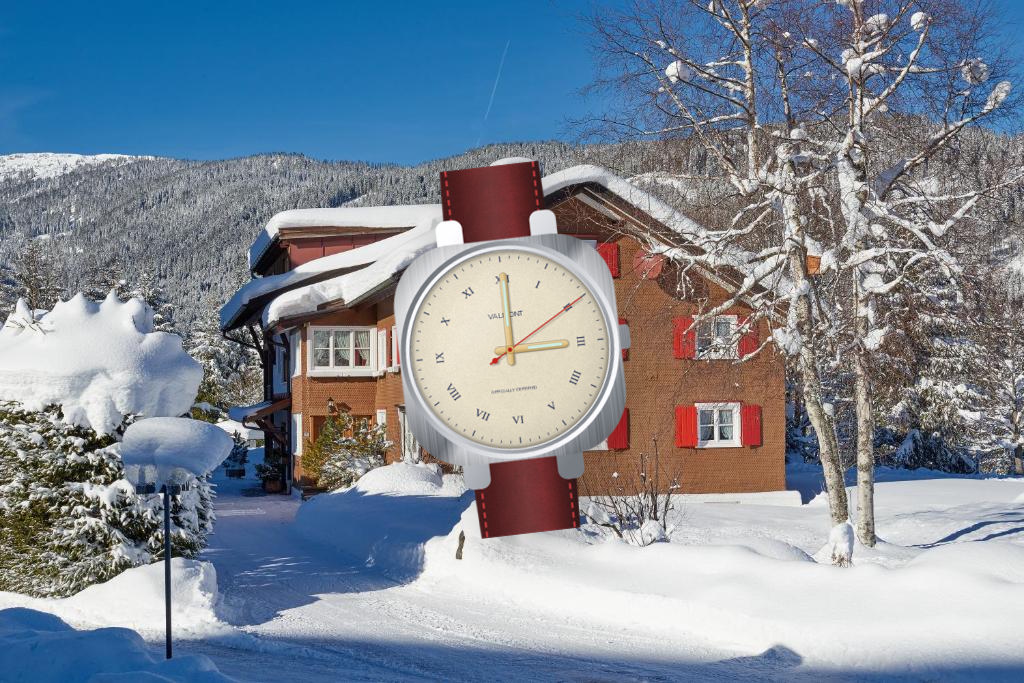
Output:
3 h 00 min 10 s
